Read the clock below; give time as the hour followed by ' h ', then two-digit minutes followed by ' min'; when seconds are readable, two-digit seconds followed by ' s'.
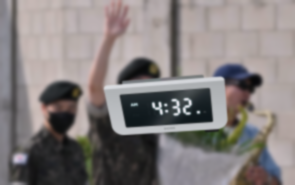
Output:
4 h 32 min
